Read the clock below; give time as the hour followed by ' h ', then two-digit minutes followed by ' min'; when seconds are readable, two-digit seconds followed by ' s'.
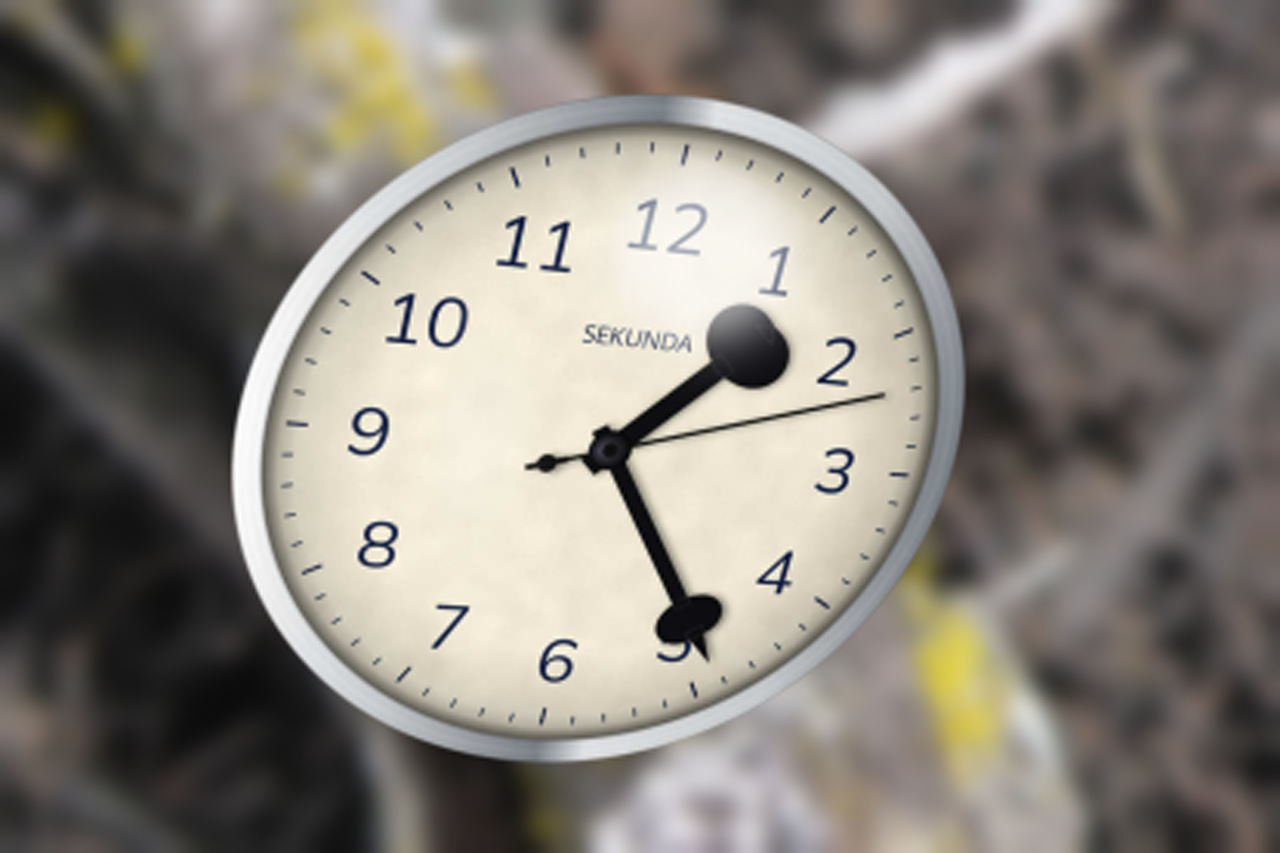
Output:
1 h 24 min 12 s
